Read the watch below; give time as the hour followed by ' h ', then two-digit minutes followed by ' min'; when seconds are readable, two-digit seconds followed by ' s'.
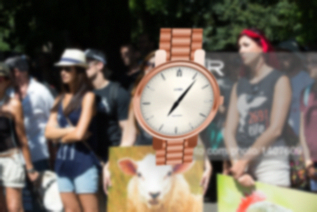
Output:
7 h 06 min
